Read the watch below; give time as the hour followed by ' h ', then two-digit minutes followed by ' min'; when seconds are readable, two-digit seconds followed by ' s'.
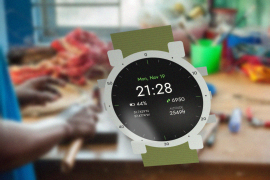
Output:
21 h 28 min
